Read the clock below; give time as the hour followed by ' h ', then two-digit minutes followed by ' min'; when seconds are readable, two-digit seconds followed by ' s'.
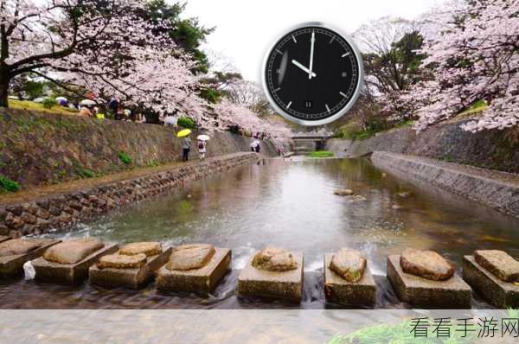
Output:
10 h 00 min
